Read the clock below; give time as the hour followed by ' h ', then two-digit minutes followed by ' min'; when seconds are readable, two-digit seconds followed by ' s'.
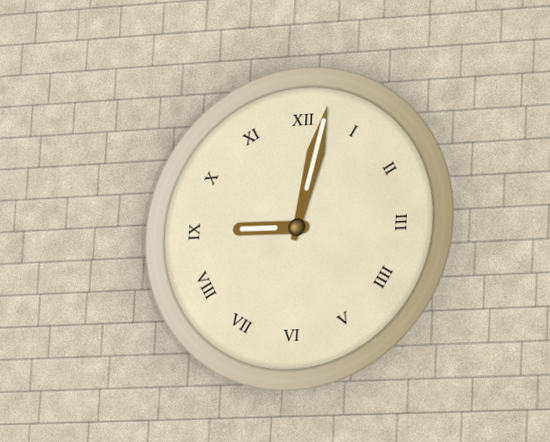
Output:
9 h 02 min
